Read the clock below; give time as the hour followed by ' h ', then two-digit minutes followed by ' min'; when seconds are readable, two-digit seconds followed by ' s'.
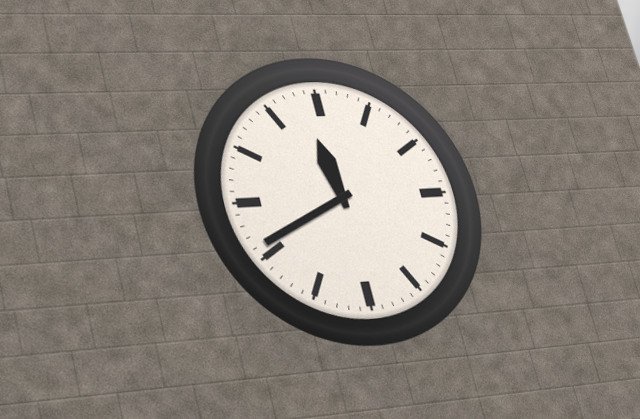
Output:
11 h 41 min
